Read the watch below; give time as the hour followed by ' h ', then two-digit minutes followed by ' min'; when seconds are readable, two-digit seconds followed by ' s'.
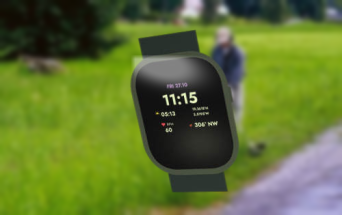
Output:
11 h 15 min
